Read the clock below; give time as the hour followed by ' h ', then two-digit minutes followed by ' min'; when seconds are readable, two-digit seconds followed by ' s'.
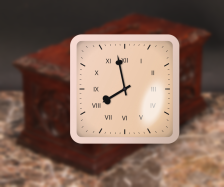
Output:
7 h 58 min
